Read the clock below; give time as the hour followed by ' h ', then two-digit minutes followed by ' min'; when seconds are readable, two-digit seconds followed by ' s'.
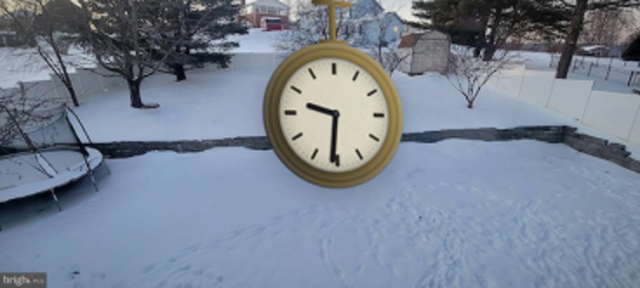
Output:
9 h 31 min
